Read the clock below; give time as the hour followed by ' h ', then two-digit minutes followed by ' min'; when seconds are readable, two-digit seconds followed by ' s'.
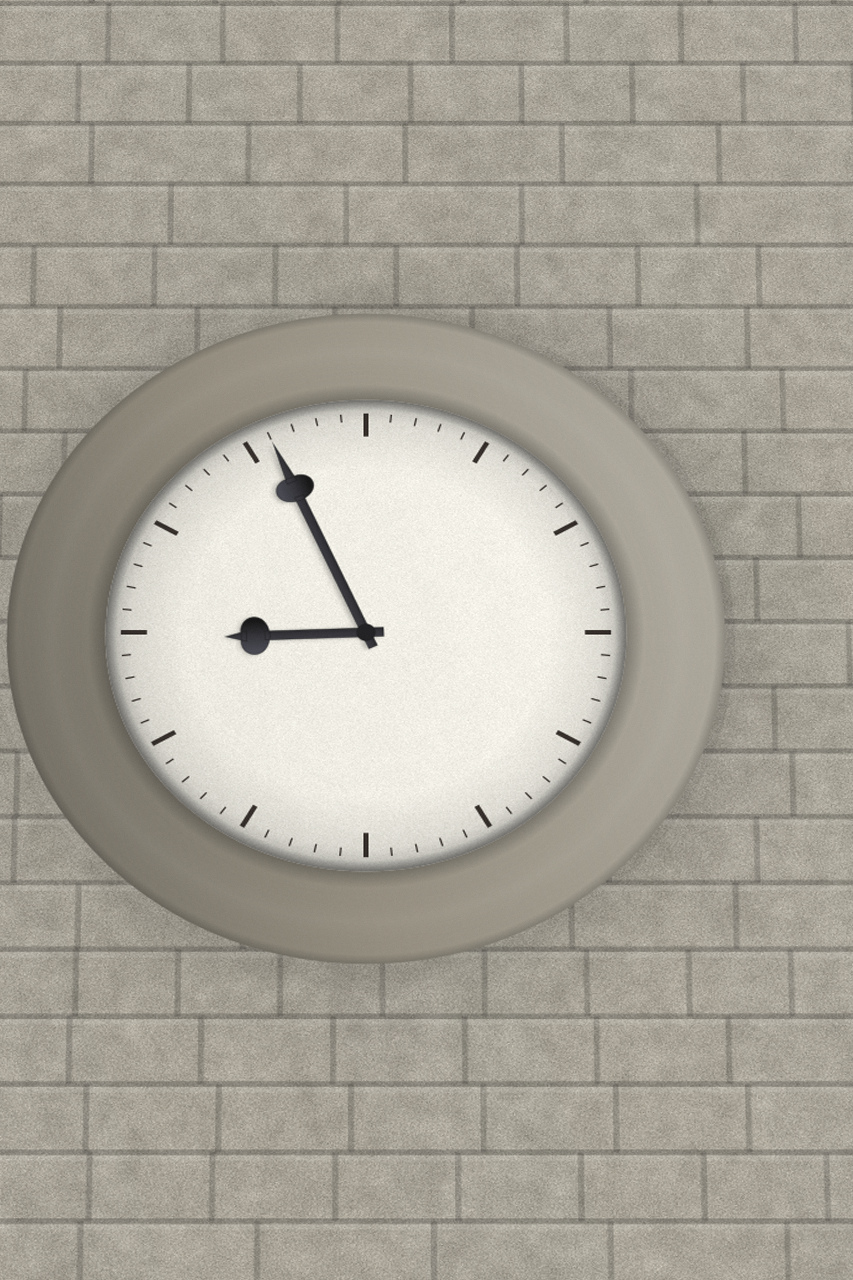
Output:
8 h 56 min
